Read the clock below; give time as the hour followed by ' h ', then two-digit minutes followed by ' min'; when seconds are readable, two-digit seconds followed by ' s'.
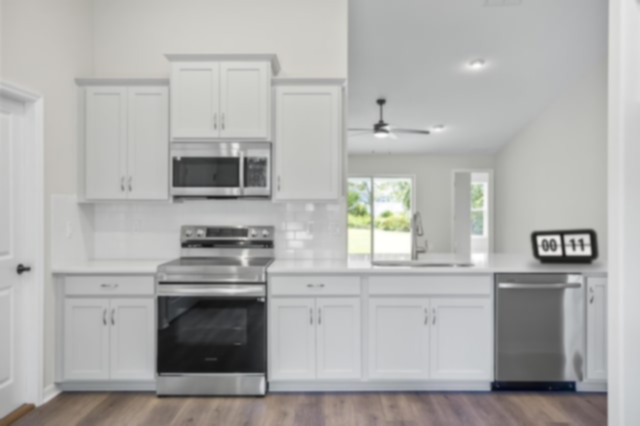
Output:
0 h 11 min
